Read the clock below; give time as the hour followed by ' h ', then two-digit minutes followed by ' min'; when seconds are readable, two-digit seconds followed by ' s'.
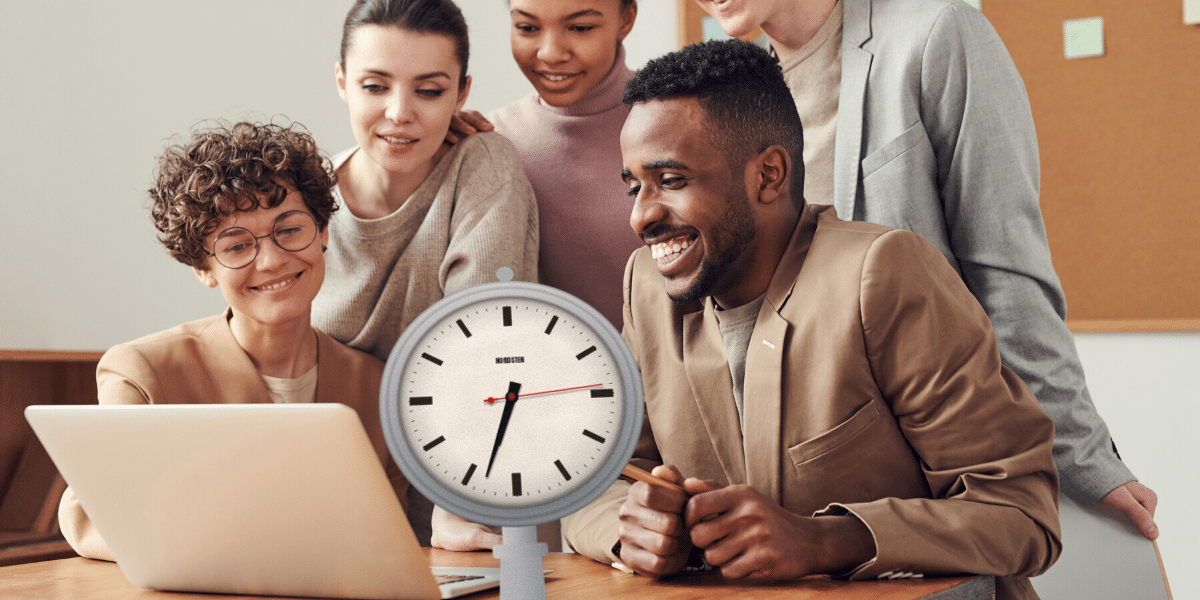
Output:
6 h 33 min 14 s
